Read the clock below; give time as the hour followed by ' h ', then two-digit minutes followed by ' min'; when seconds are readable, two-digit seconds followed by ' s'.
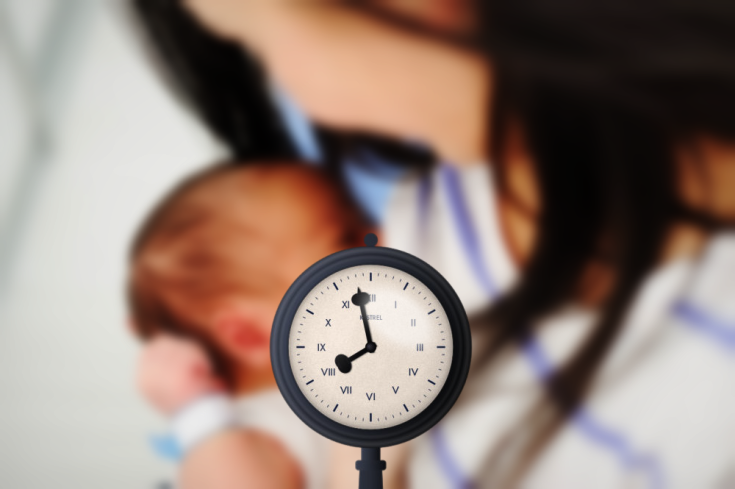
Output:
7 h 58 min
